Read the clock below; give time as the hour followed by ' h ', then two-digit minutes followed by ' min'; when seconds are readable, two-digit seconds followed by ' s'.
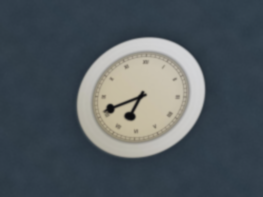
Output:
6 h 41 min
